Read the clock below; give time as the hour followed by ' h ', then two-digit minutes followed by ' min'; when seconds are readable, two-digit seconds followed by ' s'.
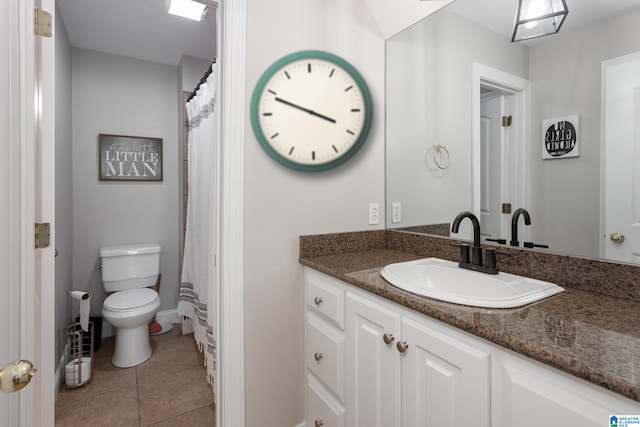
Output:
3 h 49 min
